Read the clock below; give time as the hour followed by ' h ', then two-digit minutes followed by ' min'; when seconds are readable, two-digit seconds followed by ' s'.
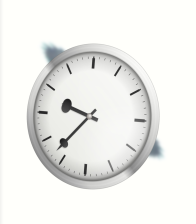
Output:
9 h 37 min
